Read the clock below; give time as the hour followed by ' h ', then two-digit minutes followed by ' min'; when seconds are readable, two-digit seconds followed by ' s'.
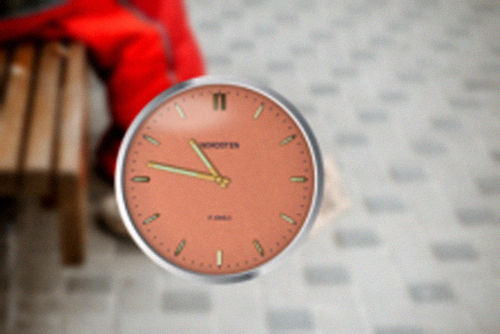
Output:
10 h 47 min
